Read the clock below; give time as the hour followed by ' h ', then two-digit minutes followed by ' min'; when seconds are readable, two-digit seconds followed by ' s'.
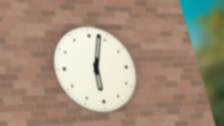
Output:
6 h 03 min
